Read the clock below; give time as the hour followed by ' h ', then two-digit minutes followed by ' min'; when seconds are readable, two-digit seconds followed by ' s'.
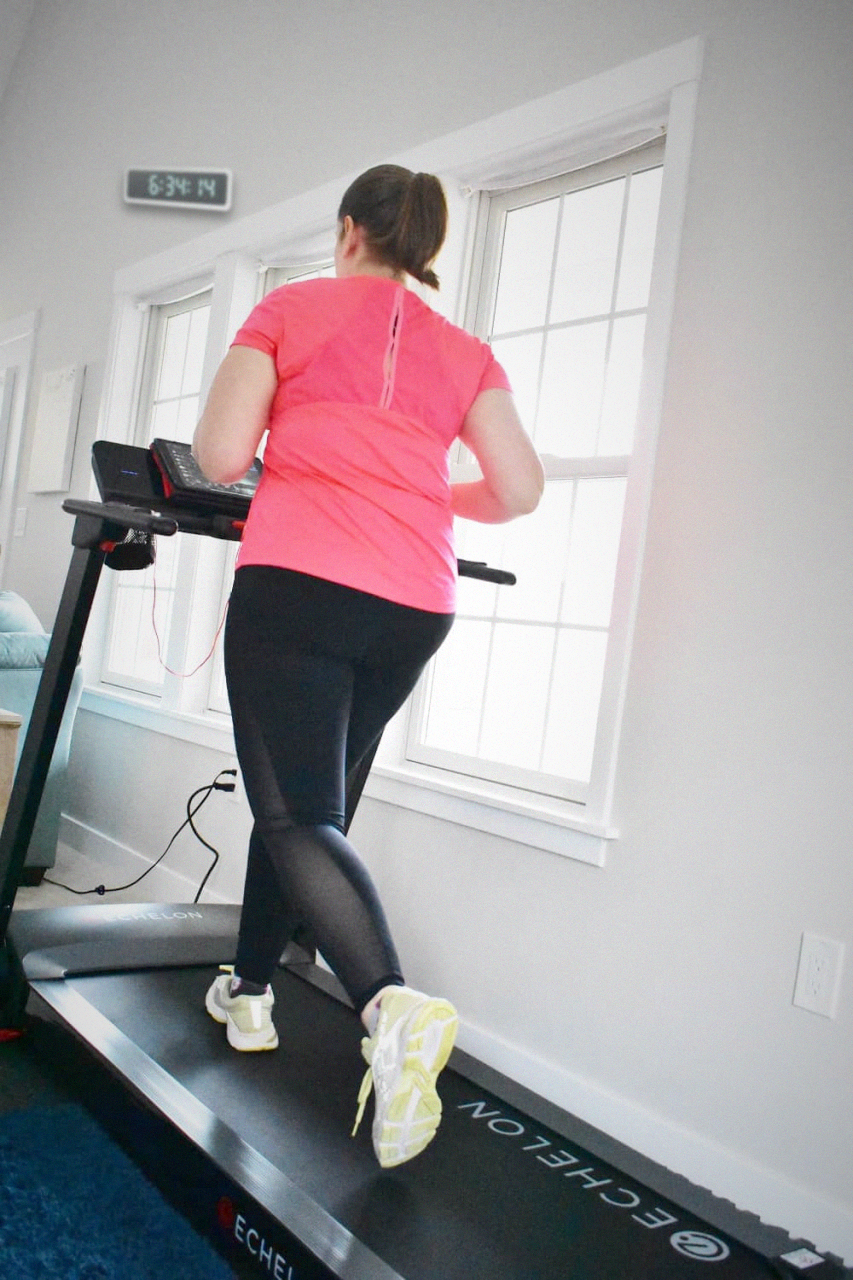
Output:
6 h 34 min 14 s
